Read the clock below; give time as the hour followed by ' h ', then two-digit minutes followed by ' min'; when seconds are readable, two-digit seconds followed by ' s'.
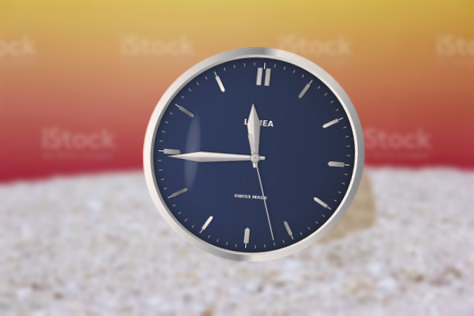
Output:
11 h 44 min 27 s
